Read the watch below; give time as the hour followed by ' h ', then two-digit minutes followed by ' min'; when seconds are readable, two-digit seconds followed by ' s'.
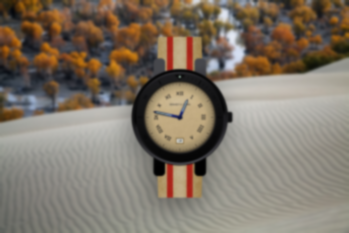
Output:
12 h 47 min
